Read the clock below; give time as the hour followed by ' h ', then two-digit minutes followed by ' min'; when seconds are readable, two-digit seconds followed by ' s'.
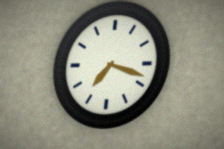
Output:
7 h 18 min
